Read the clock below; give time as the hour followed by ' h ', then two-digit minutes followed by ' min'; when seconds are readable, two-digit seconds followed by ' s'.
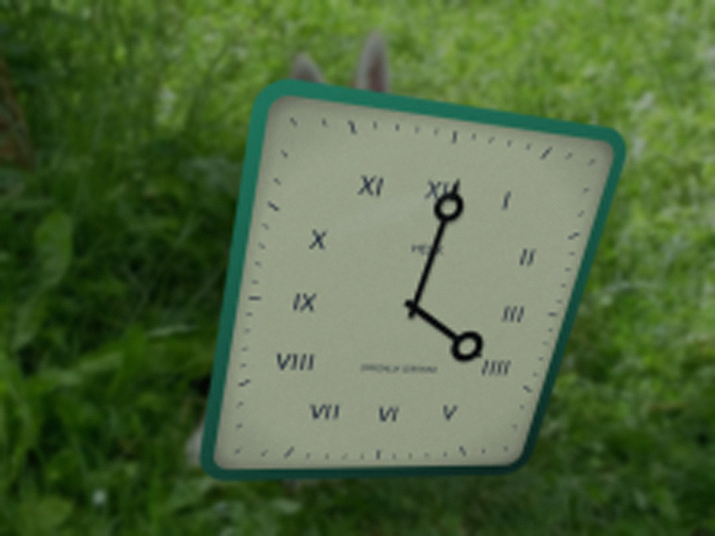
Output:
4 h 01 min
